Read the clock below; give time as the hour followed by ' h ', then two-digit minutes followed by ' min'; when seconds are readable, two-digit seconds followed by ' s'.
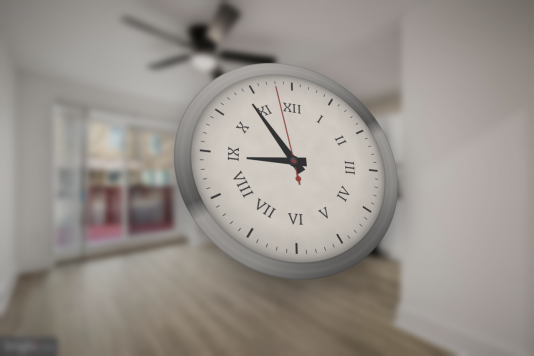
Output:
8 h 53 min 58 s
